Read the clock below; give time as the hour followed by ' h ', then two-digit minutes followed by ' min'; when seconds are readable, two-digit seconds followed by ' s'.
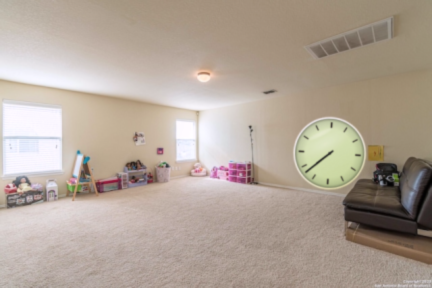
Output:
7 h 38 min
